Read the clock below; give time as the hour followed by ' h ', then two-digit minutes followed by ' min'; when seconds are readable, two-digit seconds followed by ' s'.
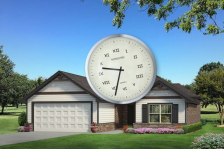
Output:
9 h 34 min
